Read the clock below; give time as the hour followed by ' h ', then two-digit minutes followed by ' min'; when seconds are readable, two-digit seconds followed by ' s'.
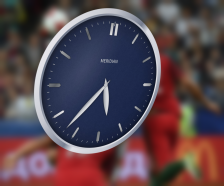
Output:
5 h 37 min
